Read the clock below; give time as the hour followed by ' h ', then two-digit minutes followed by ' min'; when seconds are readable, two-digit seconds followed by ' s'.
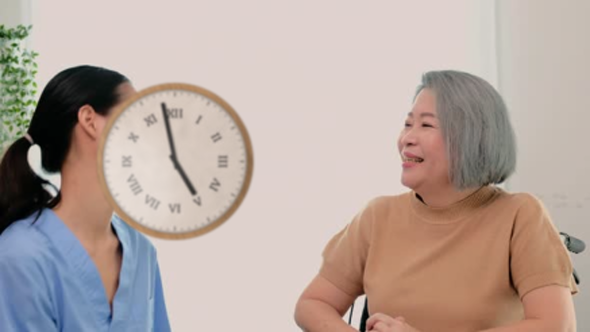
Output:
4 h 58 min
